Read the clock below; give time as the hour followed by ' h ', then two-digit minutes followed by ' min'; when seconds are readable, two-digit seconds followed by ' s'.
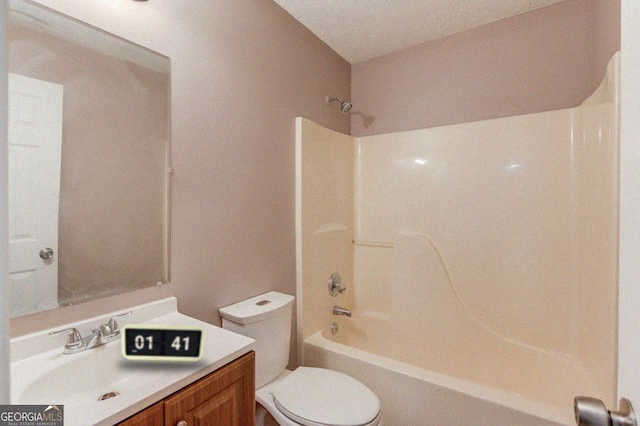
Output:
1 h 41 min
